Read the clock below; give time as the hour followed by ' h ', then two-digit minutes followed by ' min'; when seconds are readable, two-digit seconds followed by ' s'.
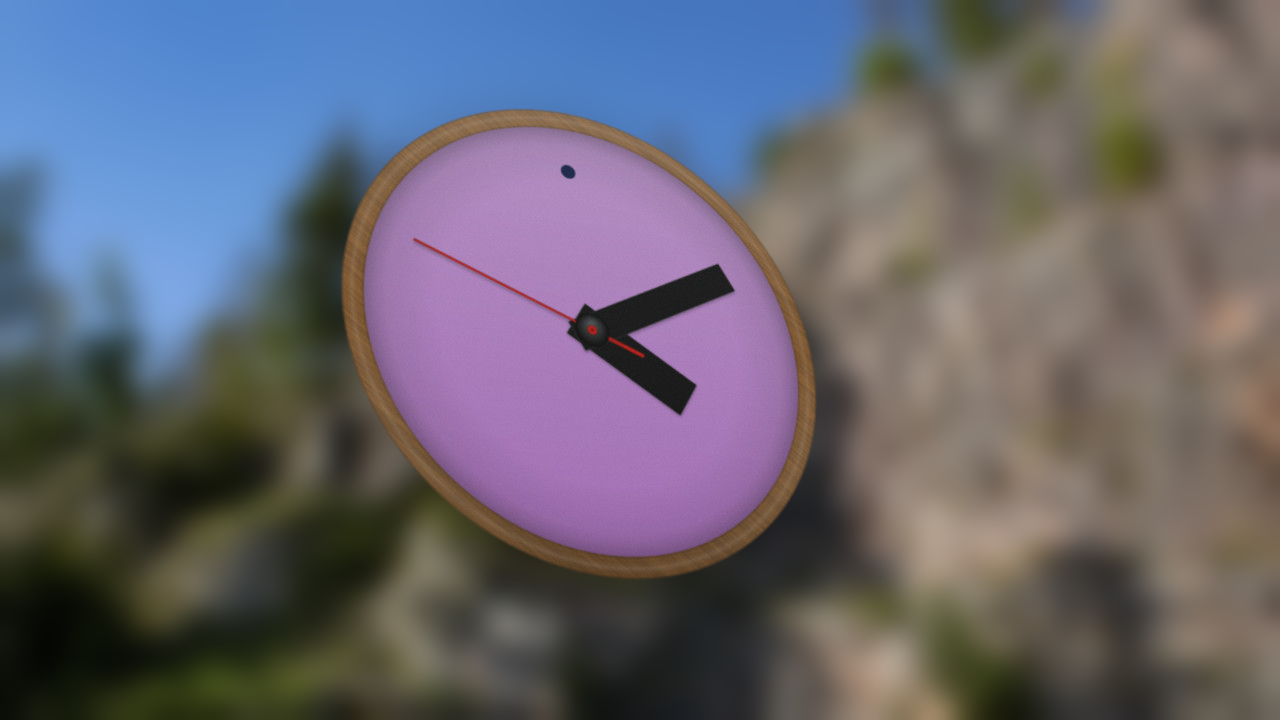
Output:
4 h 10 min 49 s
